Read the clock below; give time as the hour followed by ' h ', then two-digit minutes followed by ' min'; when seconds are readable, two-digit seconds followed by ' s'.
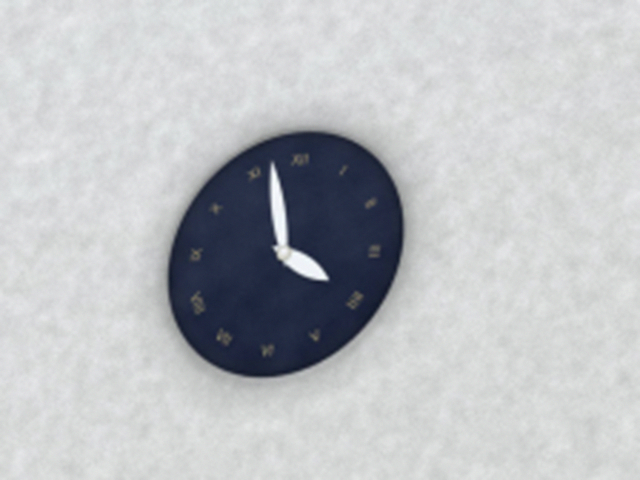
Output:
3 h 57 min
